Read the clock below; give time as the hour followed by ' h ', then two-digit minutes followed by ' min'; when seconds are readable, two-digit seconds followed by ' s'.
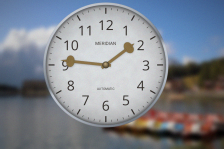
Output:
1 h 46 min
